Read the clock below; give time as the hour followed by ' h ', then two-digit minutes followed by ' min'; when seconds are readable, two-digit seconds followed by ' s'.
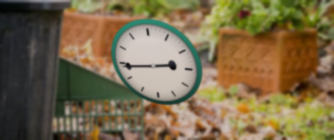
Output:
2 h 44 min
